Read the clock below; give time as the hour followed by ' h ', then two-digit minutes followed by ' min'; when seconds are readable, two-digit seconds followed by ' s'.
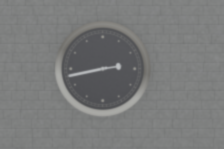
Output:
2 h 43 min
